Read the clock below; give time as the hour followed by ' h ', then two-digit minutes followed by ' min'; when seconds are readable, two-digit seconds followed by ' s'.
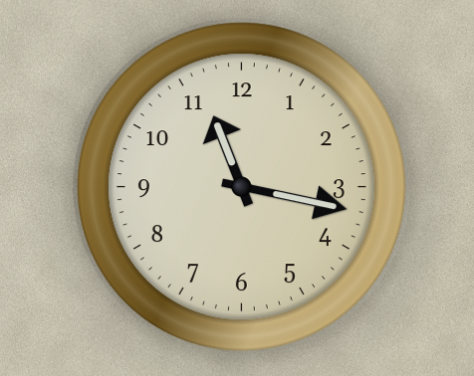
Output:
11 h 17 min
